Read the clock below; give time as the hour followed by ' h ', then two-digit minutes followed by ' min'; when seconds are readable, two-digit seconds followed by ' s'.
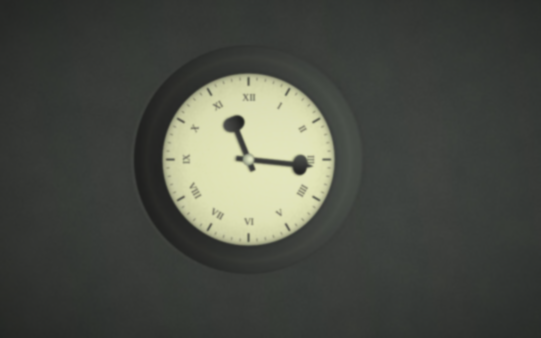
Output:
11 h 16 min
